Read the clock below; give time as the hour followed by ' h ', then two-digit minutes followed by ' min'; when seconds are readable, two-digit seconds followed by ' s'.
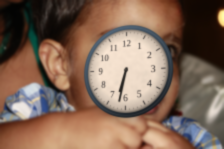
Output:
6 h 32 min
